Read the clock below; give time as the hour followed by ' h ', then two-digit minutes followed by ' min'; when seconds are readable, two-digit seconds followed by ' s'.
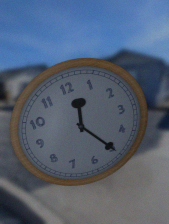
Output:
12 h 25 min
